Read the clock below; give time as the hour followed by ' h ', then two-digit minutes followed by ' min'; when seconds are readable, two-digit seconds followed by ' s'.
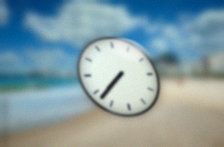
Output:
7 h 38 min
